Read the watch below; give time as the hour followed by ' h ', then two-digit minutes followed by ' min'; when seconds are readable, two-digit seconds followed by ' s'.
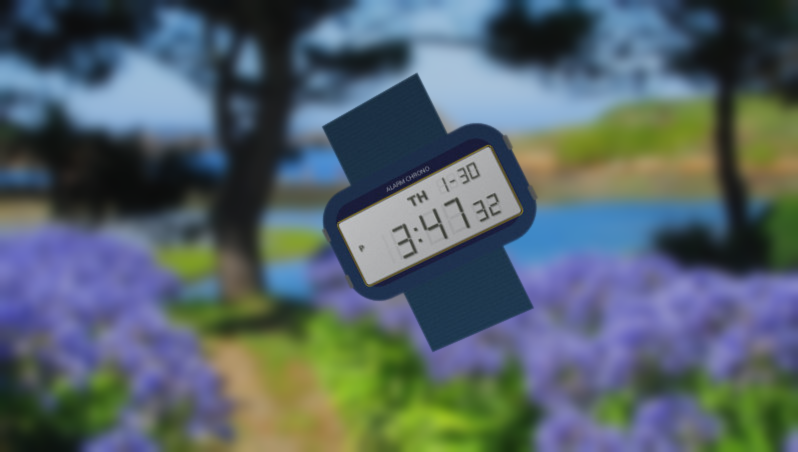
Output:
3 h 47 min 32 s
